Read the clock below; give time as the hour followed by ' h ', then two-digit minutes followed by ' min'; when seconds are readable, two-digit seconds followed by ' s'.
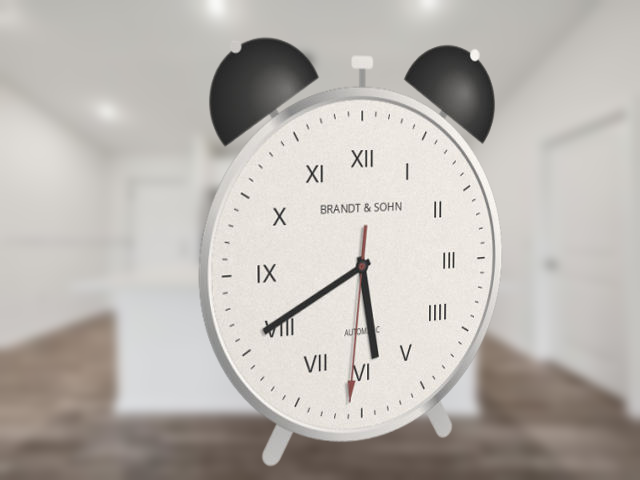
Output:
5 h 40 min 31 s
